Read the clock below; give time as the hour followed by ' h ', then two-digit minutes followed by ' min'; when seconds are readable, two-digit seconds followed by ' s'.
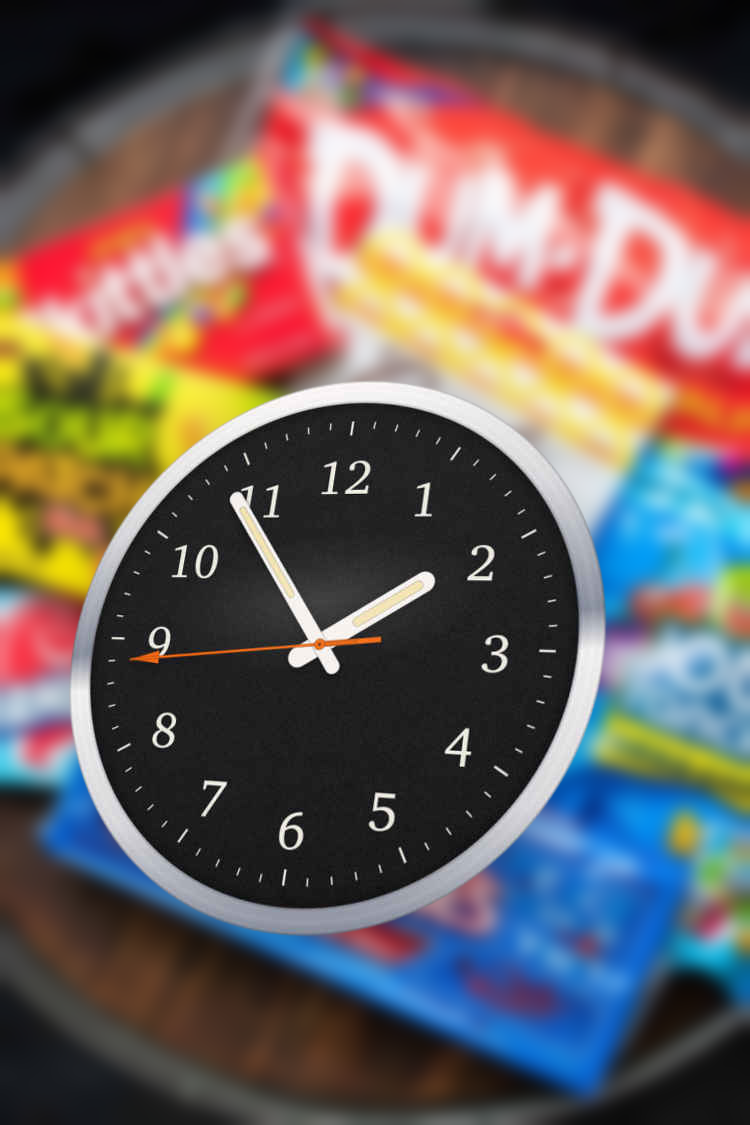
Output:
1 h 53 min 44 s
